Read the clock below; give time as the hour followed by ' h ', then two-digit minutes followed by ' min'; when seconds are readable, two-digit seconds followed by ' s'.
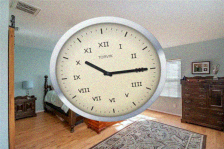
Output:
10 h 15 min
